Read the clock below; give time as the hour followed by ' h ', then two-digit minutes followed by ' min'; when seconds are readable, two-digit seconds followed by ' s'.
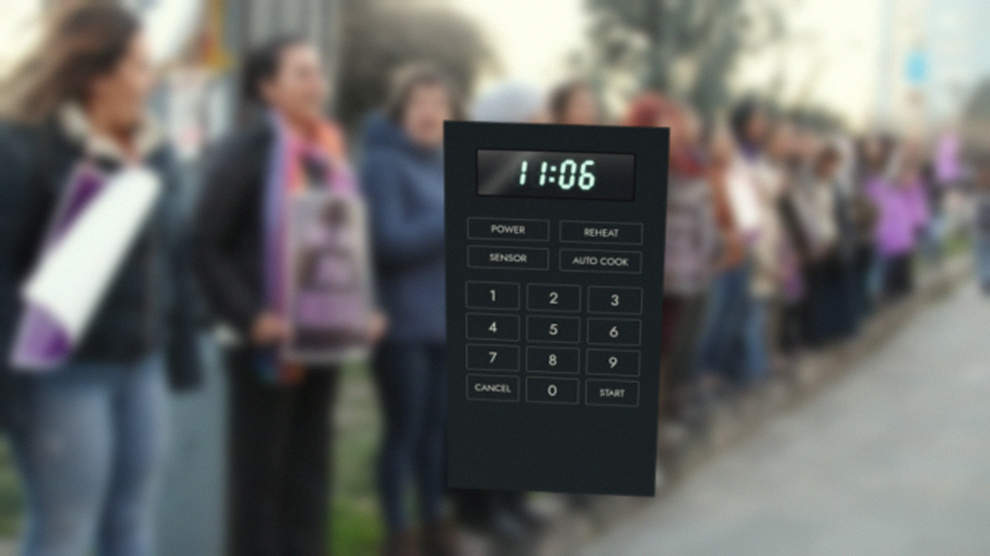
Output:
11 h 06 min
